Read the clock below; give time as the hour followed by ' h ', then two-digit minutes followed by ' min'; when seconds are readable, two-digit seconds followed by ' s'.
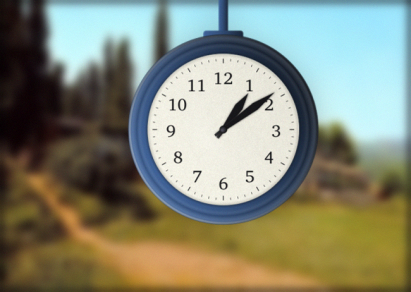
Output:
1 h 09 min
